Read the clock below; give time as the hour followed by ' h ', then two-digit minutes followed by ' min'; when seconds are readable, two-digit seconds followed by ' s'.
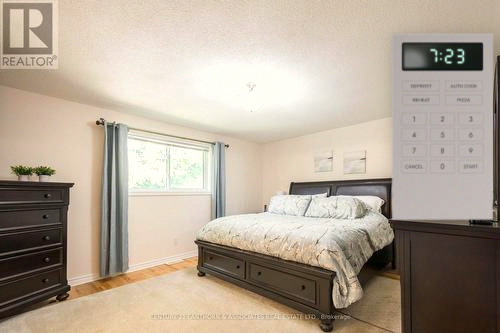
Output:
7 h 23 min
